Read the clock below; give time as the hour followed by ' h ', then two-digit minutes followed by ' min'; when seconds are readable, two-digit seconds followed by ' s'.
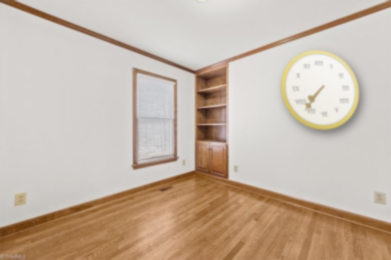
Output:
7 h 37 min
